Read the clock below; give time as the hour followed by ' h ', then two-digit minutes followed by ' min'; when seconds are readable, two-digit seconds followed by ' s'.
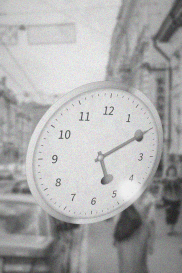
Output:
5 h 10 min
